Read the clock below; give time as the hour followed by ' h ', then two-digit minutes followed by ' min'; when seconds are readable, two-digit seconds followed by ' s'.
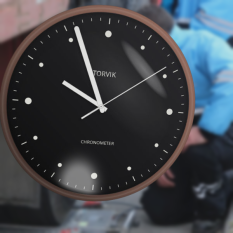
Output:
9 h 56 min 09 s
